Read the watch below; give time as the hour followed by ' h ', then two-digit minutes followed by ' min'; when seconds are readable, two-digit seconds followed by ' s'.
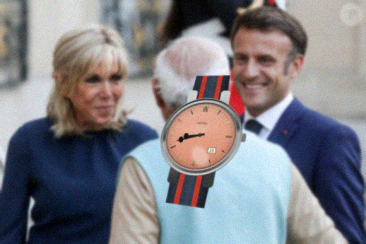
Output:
8 h 42 min
